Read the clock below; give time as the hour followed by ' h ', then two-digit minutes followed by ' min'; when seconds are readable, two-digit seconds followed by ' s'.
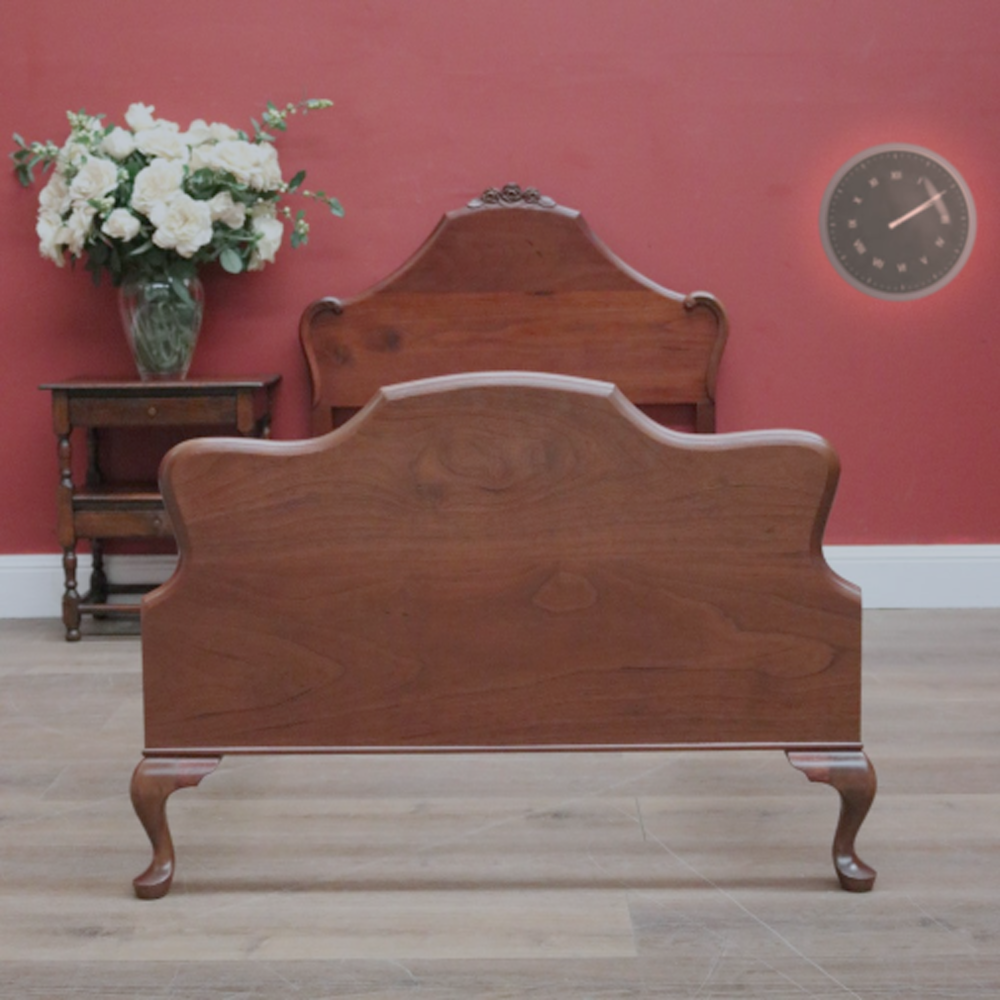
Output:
2 h 10 min
